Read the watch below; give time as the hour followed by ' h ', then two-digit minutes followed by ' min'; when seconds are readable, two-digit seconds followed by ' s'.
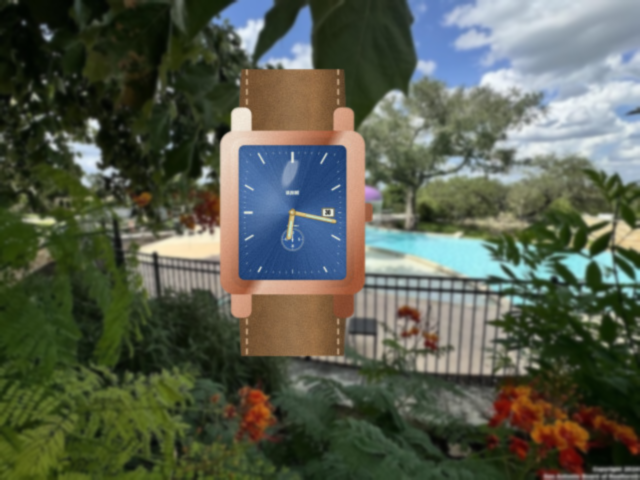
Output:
6 h 17 min
